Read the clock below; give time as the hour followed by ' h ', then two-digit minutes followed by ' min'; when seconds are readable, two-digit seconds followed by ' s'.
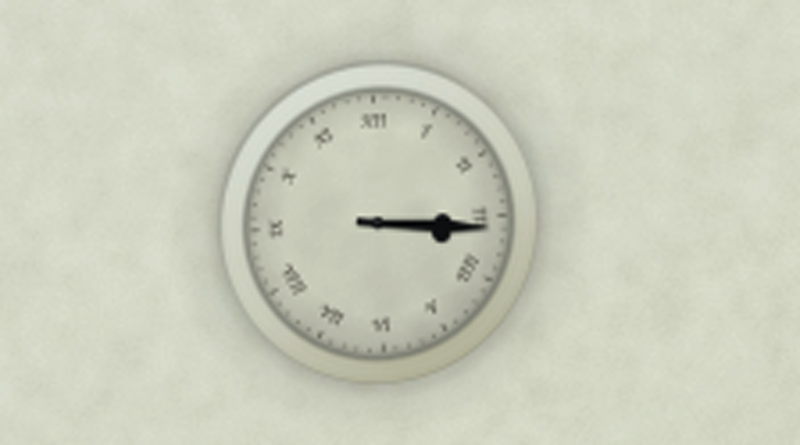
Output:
3 h 16 min
